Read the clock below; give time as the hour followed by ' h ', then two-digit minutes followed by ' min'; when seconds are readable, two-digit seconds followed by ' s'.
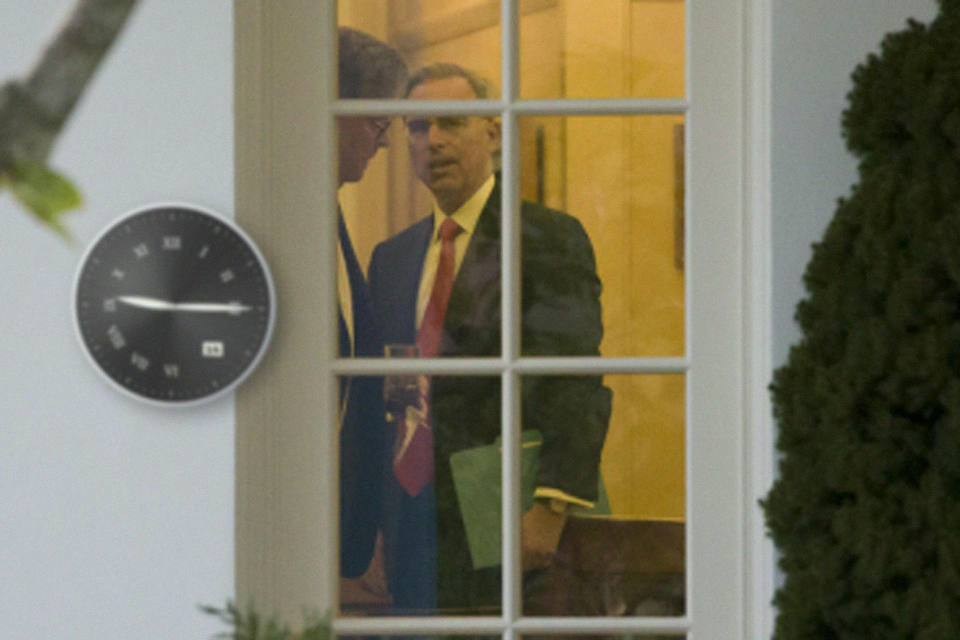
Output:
9 h 15 min
